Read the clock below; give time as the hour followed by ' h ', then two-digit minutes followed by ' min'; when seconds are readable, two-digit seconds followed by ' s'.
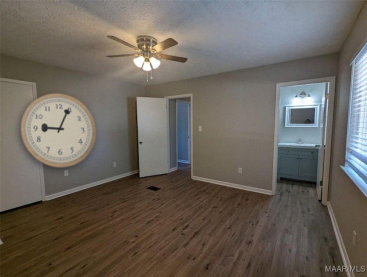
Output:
9 h 04 min
